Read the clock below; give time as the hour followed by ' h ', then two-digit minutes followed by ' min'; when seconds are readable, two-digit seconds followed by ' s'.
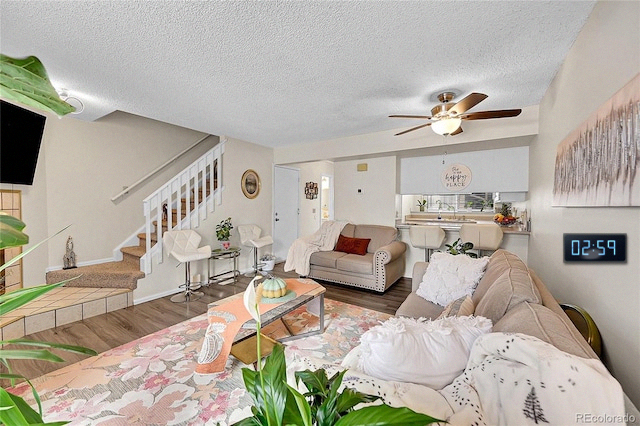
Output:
2 h 59 min
